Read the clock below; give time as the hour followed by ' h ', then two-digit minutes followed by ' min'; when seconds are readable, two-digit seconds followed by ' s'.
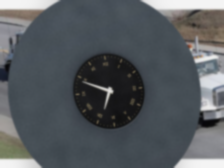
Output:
6 h 49 min
